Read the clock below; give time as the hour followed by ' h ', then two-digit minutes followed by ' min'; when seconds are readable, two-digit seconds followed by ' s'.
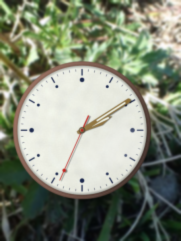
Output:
2 h 09 min 34 s
